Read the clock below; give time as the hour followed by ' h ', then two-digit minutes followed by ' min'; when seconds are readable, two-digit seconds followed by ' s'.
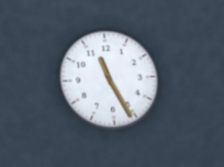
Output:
11 h 26 min
